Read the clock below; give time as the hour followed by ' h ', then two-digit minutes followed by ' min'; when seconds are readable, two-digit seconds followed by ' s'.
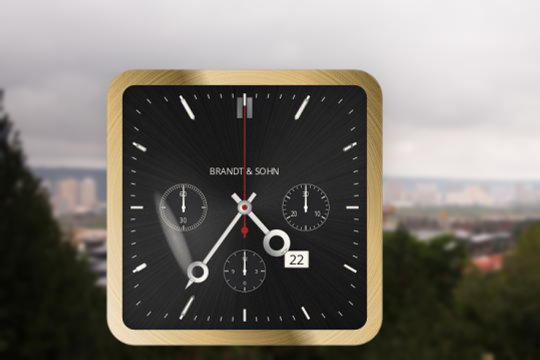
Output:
4 h 36 min
